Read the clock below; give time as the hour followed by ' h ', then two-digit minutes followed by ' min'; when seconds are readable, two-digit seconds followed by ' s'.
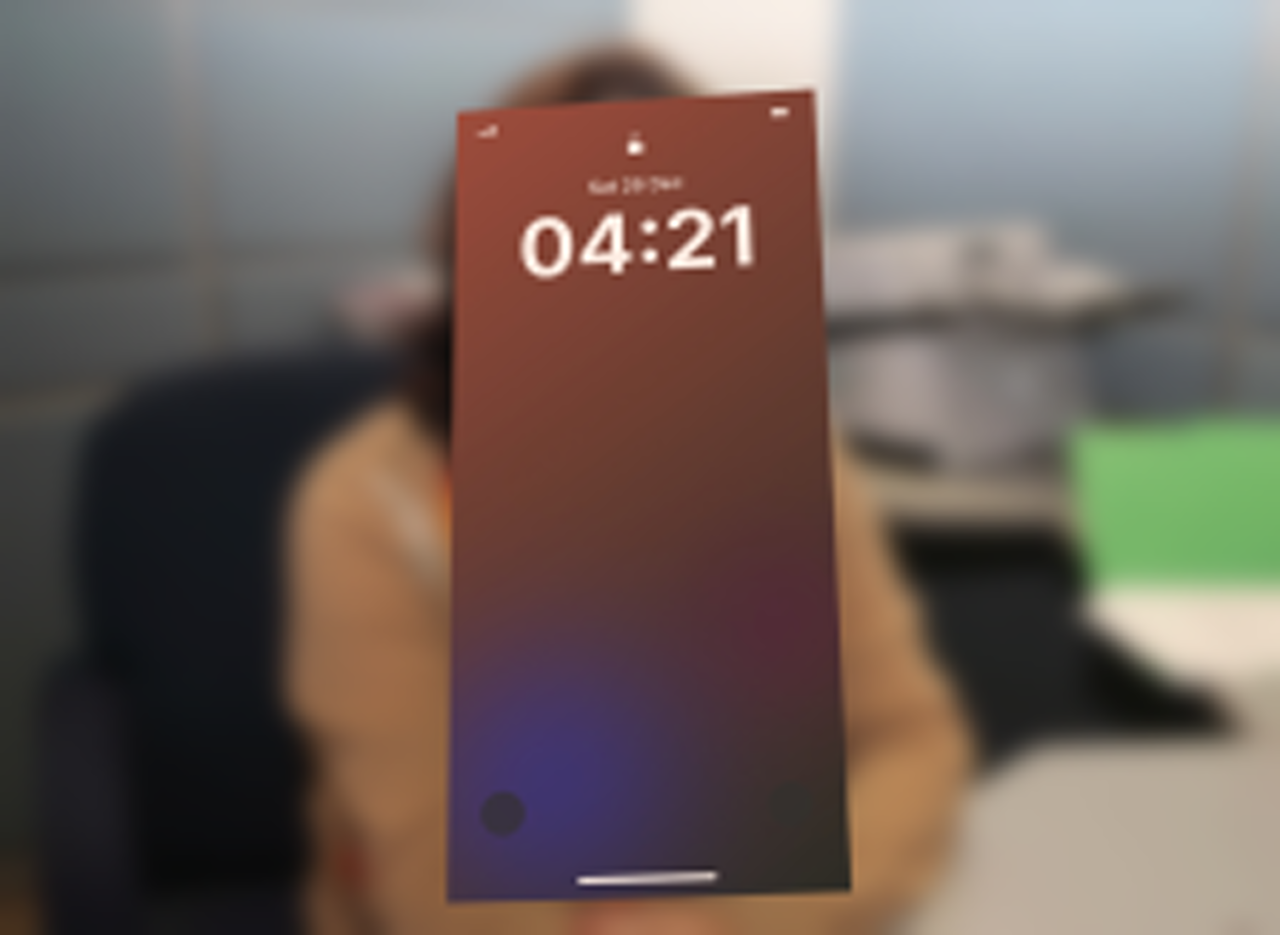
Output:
4 h 21 min
